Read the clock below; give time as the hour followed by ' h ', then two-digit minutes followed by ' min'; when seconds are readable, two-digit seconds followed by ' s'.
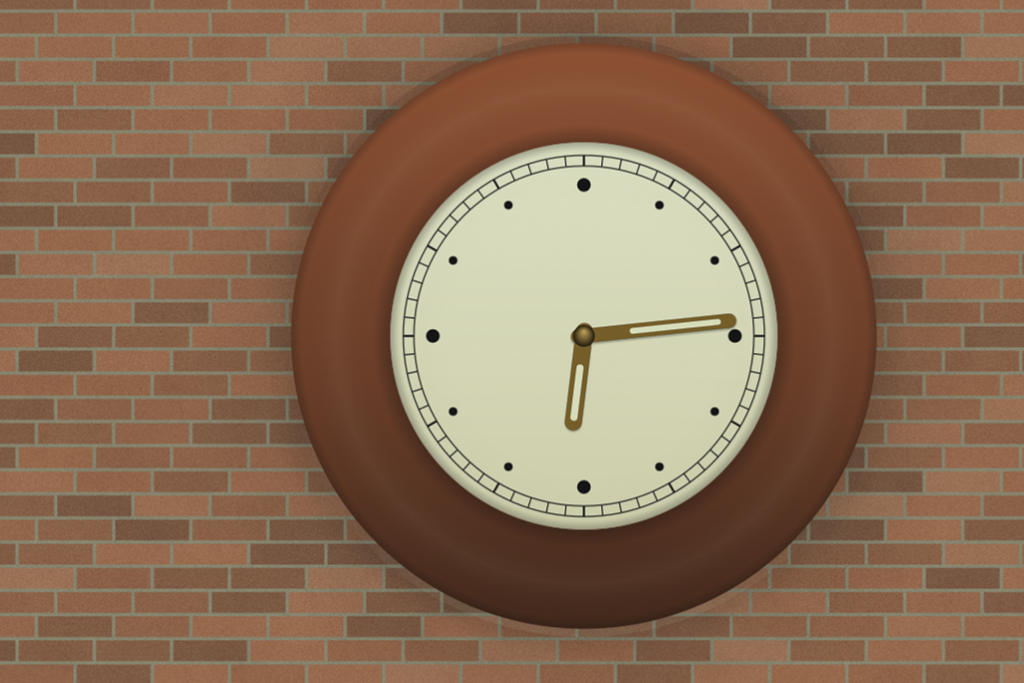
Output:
6 h 14 min
